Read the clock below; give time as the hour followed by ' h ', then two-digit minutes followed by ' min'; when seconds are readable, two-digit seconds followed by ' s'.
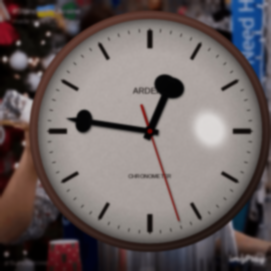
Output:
12 h 46 min 27 s
